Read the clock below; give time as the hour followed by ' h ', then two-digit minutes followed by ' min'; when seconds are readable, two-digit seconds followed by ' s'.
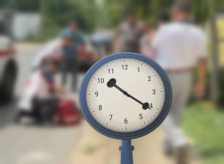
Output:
10 h 21 min
